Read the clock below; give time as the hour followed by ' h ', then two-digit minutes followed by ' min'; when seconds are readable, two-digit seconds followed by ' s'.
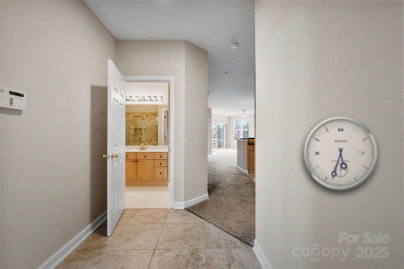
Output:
5 h 33 min
